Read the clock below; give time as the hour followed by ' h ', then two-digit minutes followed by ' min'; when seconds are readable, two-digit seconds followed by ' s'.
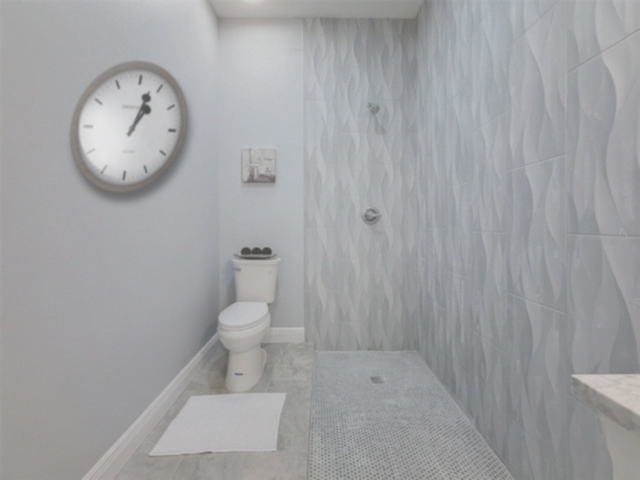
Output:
1 h 03 min
